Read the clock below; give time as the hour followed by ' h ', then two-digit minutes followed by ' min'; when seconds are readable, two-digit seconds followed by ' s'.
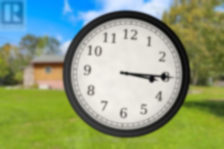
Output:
3 h 15 min
